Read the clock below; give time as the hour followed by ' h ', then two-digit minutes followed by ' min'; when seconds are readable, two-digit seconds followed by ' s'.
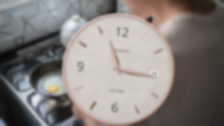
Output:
11 h 16 min
